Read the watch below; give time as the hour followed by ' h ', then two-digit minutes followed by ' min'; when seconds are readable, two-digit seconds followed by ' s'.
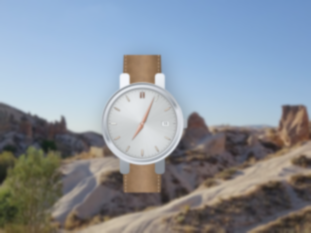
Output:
7 h 04 min
